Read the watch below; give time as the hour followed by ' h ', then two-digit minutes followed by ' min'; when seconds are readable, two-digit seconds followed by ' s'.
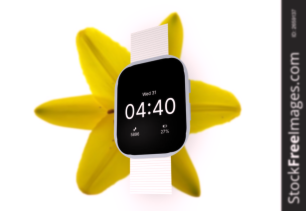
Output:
4 h 40 min
